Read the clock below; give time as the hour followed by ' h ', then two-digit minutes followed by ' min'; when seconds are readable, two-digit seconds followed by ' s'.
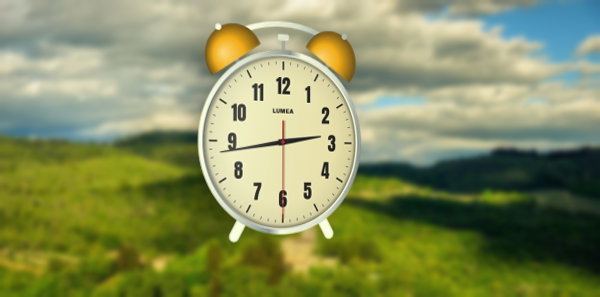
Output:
2 h 43 min 30 s
